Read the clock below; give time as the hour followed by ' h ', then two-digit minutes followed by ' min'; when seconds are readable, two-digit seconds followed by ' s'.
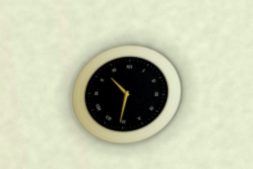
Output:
10 h 31 min
